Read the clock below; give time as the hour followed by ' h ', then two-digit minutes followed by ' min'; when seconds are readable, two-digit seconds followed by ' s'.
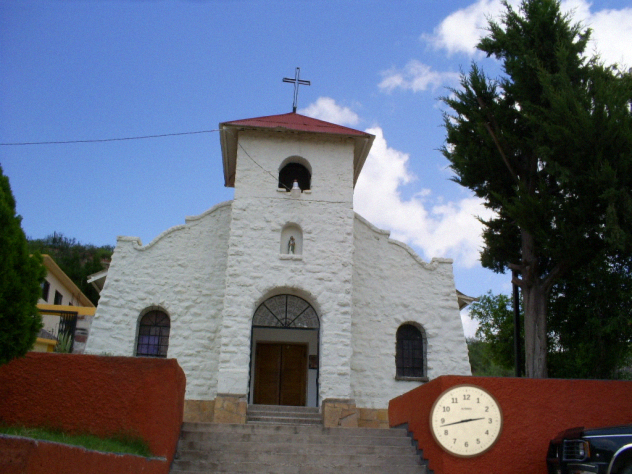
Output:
2 h 43 min
